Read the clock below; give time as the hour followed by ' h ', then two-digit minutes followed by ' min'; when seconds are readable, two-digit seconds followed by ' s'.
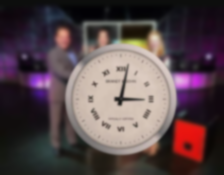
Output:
3 h 02 min
